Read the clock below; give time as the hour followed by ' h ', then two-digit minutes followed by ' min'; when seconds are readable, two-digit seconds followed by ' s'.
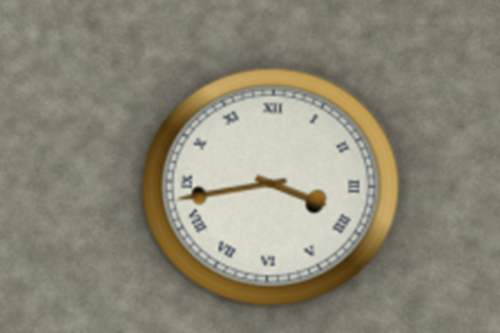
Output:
3 h 43 min
